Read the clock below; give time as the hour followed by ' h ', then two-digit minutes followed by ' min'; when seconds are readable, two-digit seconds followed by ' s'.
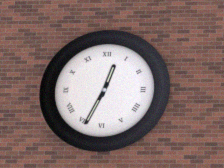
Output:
12 h 34 min
